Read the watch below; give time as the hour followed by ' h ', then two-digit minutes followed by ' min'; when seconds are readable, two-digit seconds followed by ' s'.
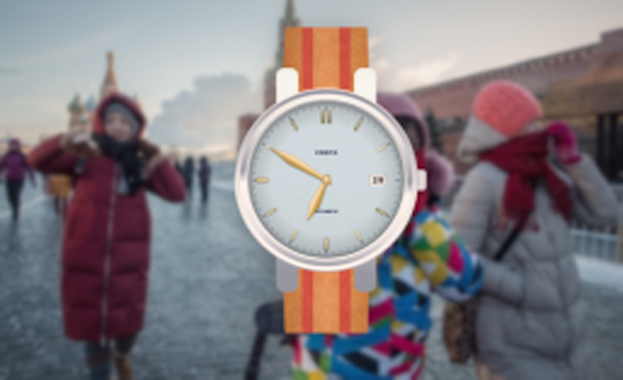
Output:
6 h 50 min
